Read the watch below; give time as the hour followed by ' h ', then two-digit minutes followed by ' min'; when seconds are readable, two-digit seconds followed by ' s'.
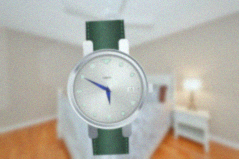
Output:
5 h 50 min
